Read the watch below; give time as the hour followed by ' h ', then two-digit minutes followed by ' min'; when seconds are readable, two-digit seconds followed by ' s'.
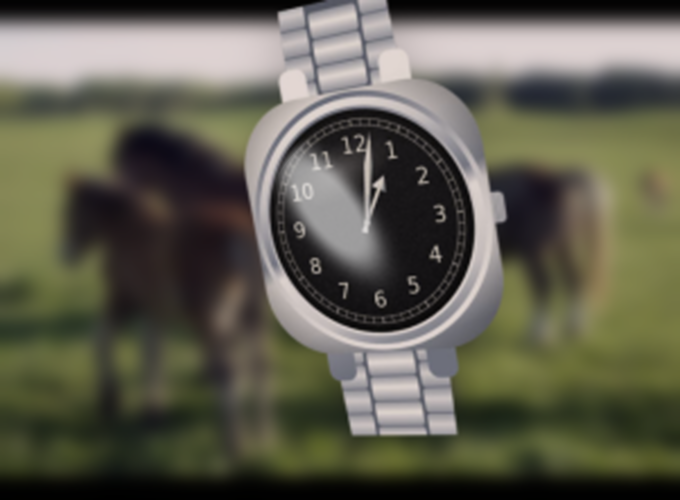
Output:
1 h 02 min
